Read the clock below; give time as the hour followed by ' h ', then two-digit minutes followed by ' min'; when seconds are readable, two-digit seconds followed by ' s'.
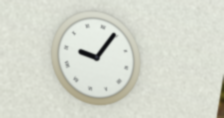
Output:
9 h 04 min
